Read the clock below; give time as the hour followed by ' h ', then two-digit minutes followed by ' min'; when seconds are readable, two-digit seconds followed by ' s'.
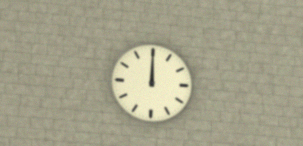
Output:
12 h 00 min
